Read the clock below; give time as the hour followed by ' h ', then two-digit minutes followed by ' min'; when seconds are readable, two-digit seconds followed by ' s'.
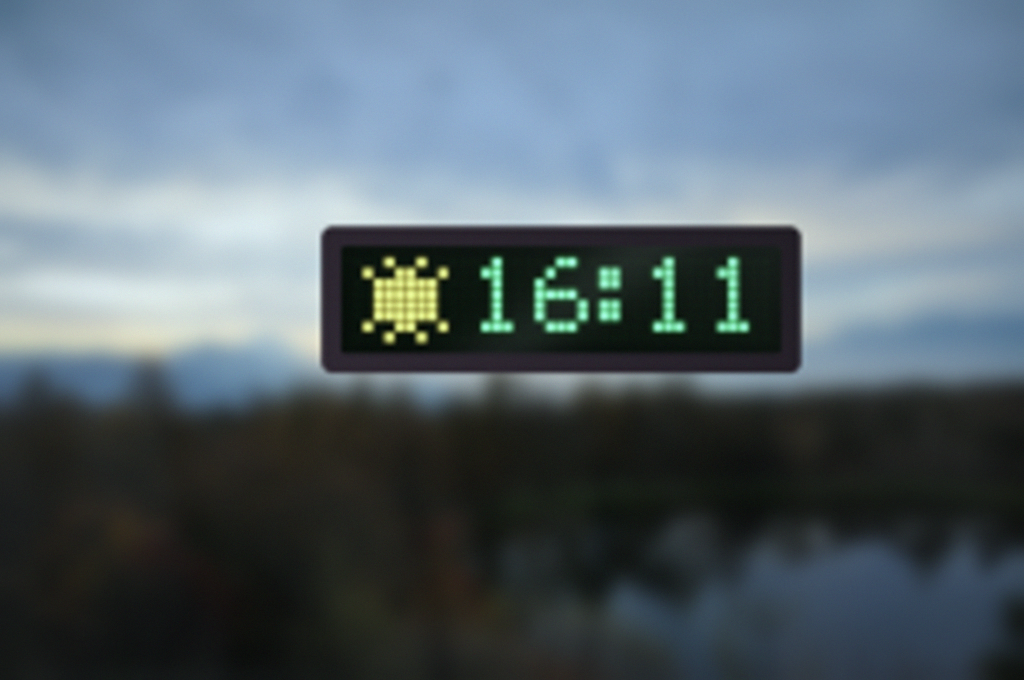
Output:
16 h 11 min
